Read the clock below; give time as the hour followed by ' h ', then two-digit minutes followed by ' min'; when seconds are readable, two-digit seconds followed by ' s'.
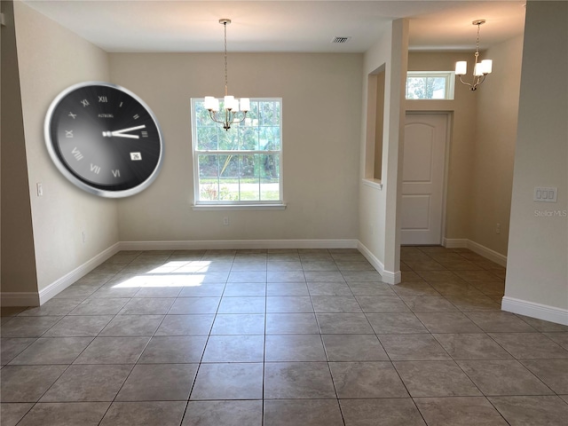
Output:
3 h 13 min
